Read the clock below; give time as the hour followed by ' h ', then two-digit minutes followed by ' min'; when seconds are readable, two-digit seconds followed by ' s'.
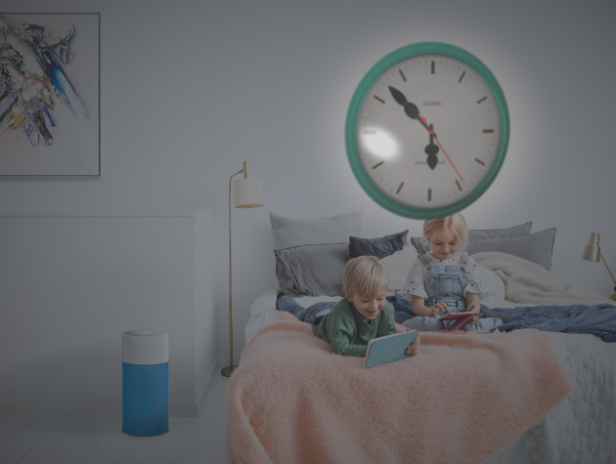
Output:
5 h 52 min 24 s
